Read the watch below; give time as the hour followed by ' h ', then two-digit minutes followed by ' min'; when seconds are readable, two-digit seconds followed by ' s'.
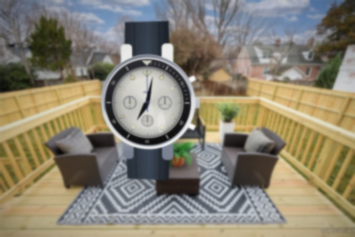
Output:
7 h 02 min
